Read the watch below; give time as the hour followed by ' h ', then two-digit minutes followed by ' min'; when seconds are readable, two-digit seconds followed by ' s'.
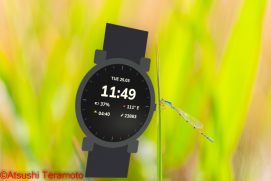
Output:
11 h 49 min
